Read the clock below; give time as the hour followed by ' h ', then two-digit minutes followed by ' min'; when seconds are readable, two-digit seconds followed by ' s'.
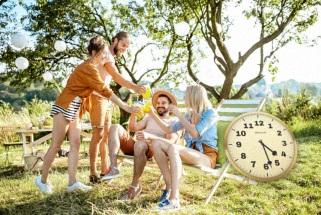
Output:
4 h 28 min
